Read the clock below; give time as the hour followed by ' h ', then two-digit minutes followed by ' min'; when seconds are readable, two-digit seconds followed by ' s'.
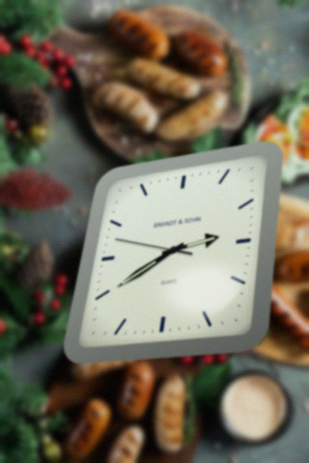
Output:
2 h 39 min 48 s
